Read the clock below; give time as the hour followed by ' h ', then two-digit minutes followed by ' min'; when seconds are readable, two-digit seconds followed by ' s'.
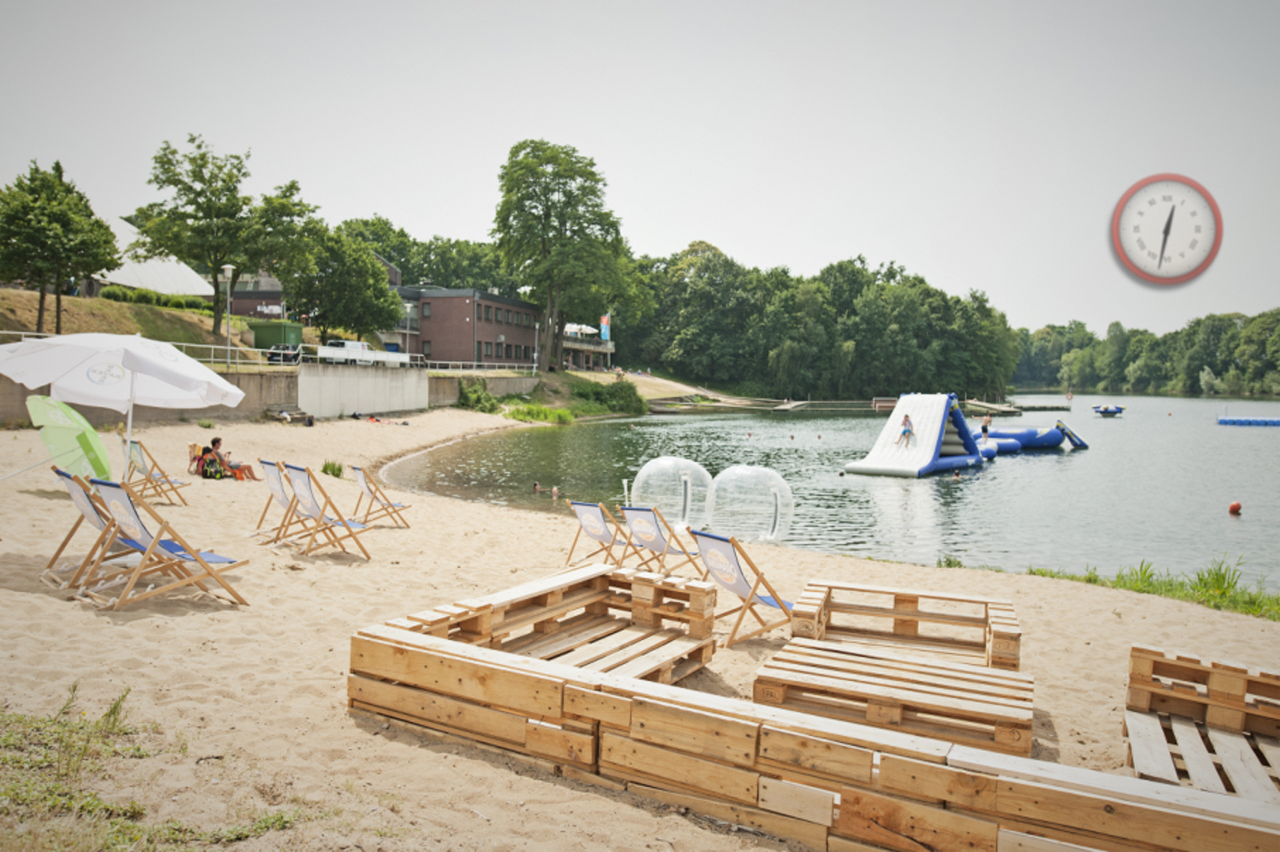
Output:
12 h 32 min
